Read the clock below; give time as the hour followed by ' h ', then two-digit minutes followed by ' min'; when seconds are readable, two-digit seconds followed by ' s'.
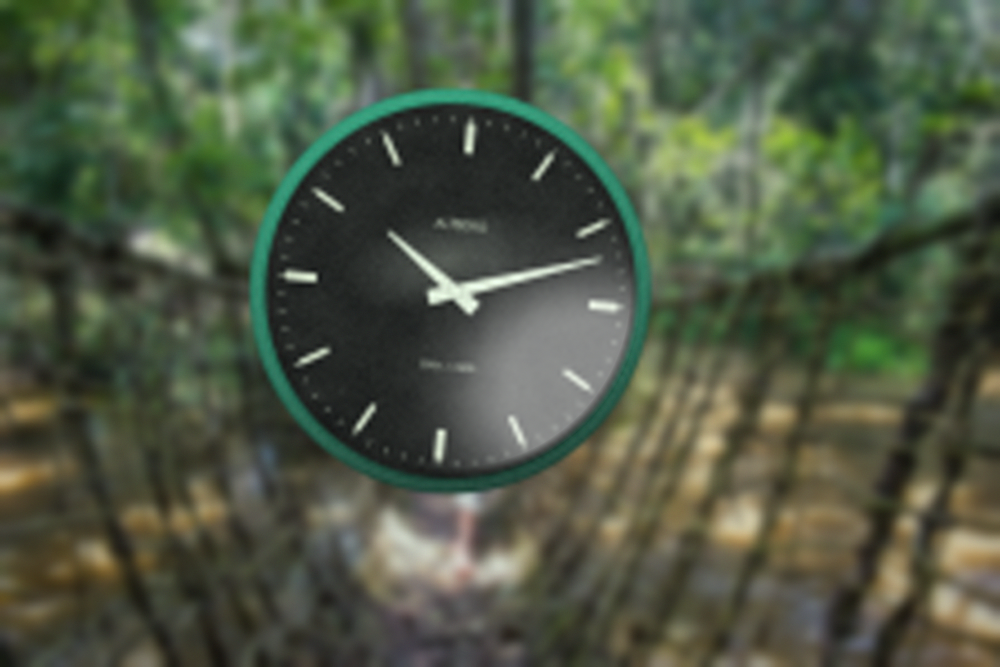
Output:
10 h 12 min
